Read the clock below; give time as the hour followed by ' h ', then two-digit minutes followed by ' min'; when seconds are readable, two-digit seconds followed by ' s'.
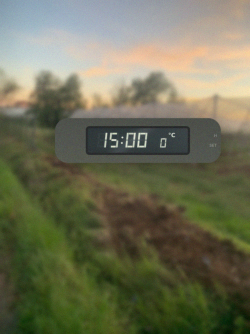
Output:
15 h 00 min
